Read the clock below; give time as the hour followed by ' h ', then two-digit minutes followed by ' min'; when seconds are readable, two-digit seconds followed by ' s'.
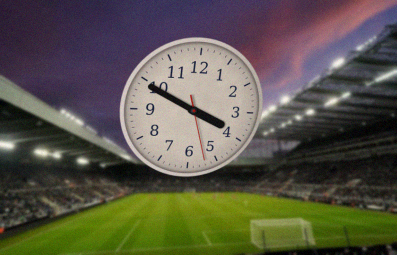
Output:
3 h 49 min 27 s
